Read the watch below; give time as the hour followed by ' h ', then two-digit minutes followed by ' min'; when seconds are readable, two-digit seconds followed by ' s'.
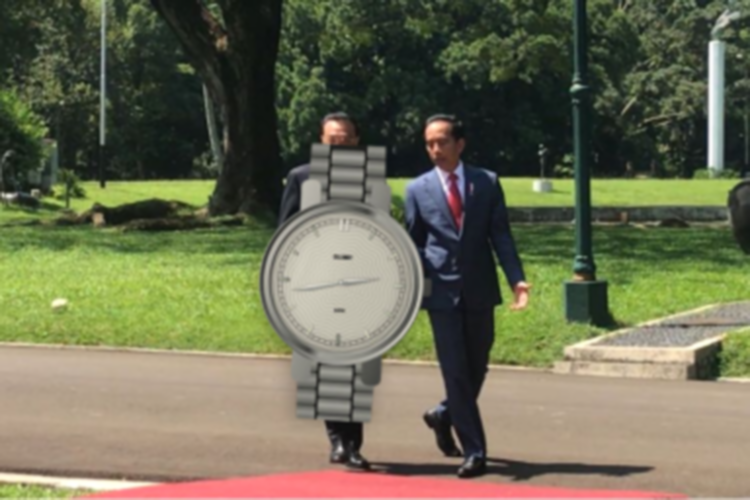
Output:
2 h 43 min
